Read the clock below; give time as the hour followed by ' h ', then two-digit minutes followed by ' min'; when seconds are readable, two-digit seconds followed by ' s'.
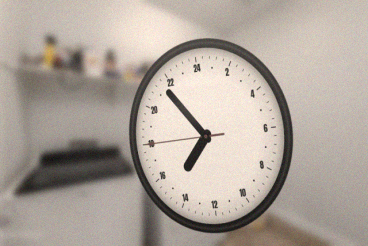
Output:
14 h 53 min 45 s
